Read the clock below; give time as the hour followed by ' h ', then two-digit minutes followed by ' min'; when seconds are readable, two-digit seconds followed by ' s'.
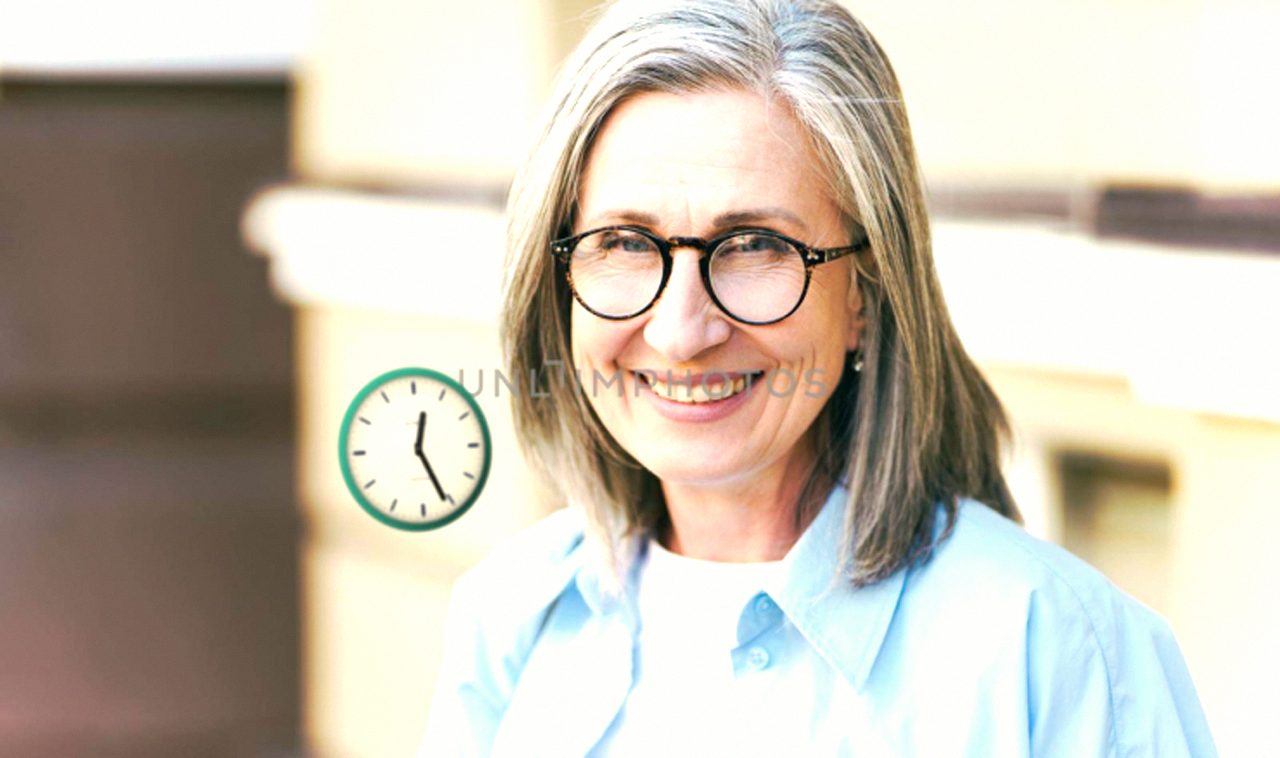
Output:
12 h 26 min
